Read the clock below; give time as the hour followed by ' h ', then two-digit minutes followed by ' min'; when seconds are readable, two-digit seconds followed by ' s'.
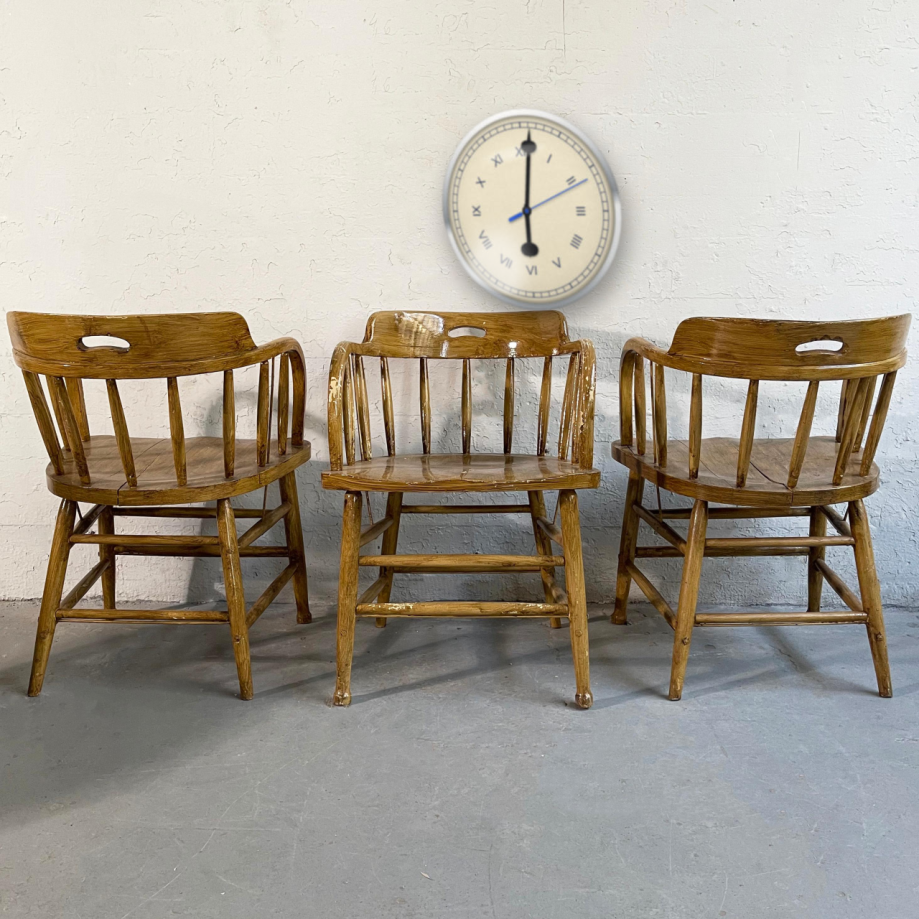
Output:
6 h 01 min 11 s
